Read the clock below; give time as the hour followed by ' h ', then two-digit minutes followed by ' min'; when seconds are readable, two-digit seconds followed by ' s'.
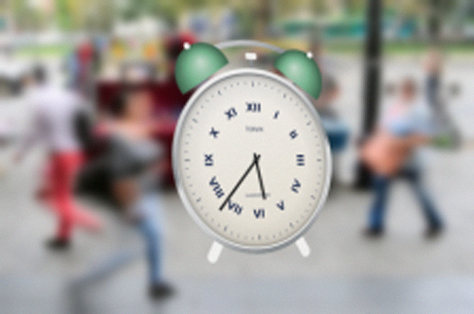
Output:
5 h 37 min
